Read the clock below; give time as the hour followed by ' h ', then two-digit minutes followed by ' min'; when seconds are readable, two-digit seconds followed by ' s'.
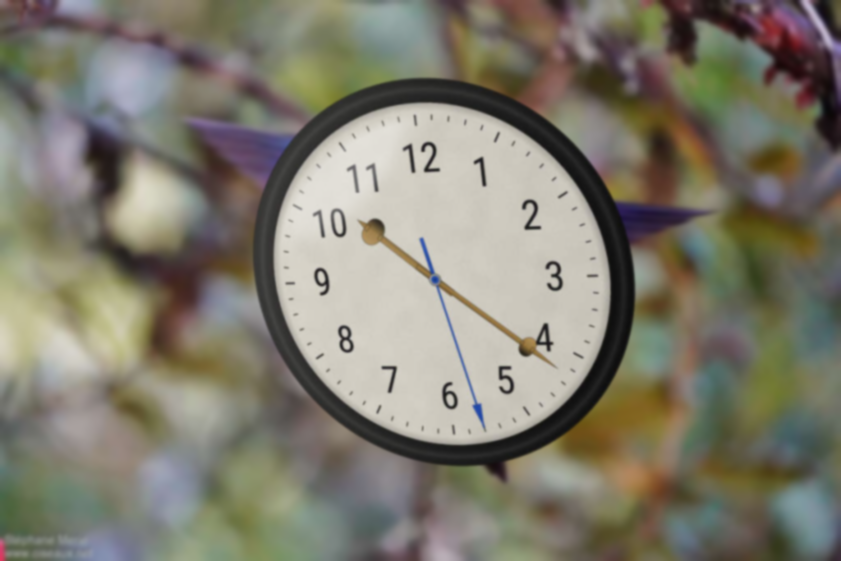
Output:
10 h 21 min 28 s
